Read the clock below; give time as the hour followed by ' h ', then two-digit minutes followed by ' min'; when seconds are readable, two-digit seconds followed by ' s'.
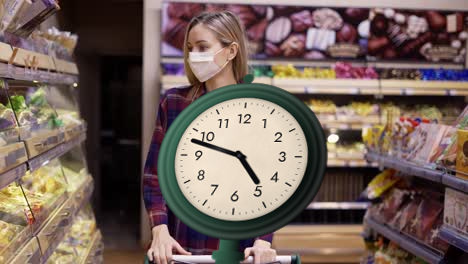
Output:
4 h 48 min
